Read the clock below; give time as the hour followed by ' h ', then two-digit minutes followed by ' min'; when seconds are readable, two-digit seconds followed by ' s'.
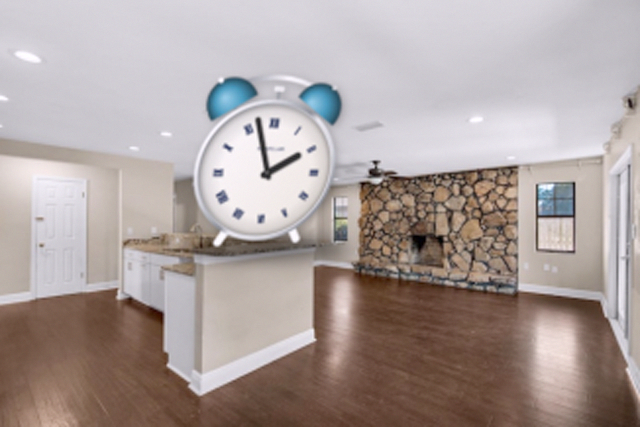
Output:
1 h 57 min
